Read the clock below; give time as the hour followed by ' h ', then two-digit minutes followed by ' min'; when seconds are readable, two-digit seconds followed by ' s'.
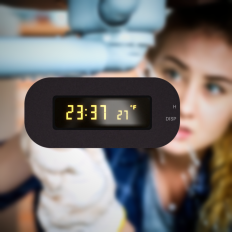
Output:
23 h 37 min
